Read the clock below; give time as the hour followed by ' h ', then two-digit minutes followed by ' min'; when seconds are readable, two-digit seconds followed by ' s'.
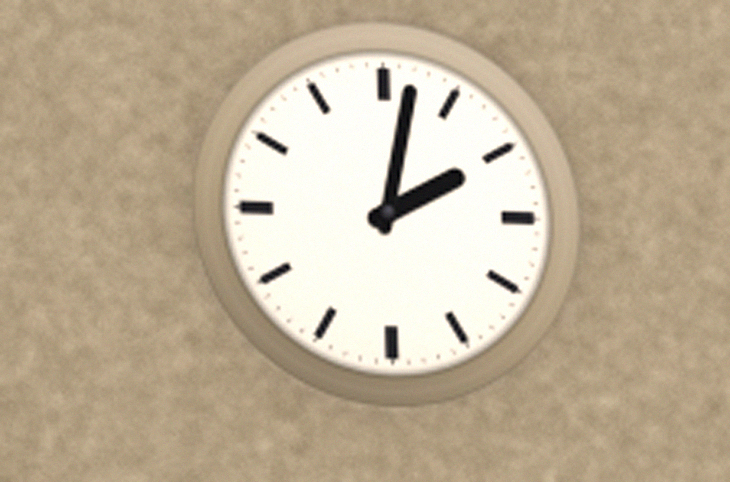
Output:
2 h 02 min
